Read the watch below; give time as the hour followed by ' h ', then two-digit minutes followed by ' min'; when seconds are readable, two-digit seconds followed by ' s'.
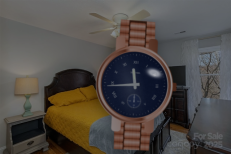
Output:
11 h 44 min
